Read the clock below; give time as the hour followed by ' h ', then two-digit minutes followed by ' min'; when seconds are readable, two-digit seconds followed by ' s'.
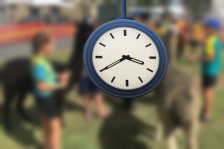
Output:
3 h 40 min
